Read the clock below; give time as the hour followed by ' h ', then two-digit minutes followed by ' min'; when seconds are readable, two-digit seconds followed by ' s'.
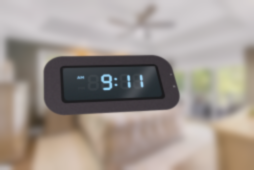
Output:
9 h 11 min
